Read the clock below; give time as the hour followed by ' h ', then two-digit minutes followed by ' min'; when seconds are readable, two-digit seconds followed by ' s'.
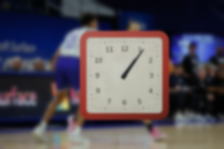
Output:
1 h 06 min
